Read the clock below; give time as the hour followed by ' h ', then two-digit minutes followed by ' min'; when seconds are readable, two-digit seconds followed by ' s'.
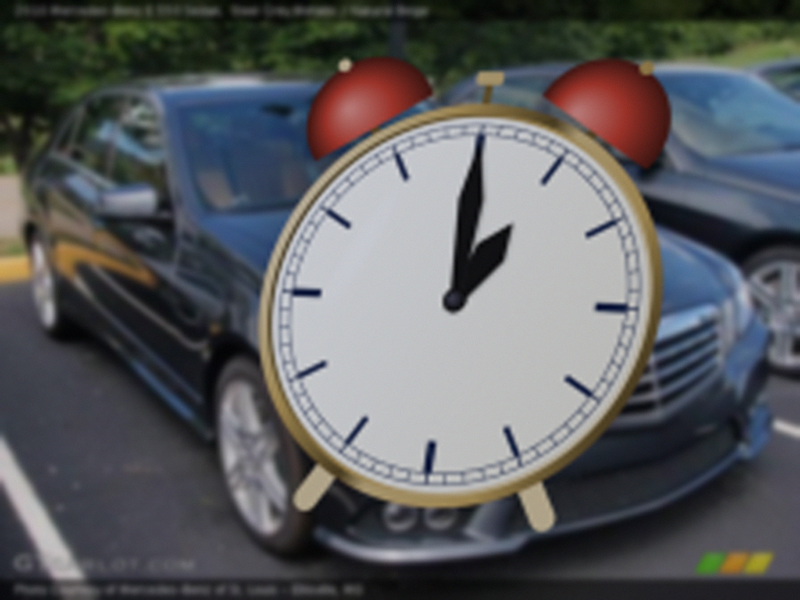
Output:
1 h 00 min
